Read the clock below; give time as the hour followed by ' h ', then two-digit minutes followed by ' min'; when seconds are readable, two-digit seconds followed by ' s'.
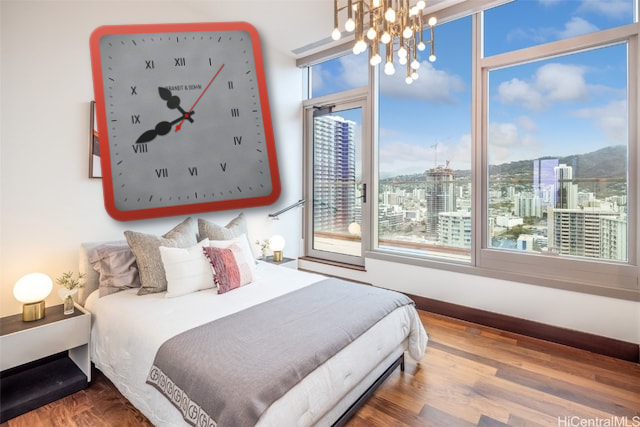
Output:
10 h 41 min 07 s
